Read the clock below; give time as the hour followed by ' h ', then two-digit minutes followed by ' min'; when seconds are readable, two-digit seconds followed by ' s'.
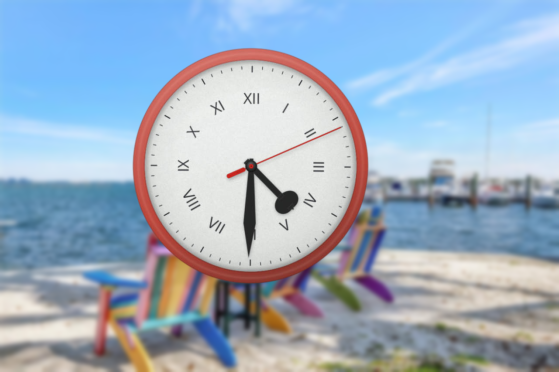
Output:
4 h 30 min 11 s
